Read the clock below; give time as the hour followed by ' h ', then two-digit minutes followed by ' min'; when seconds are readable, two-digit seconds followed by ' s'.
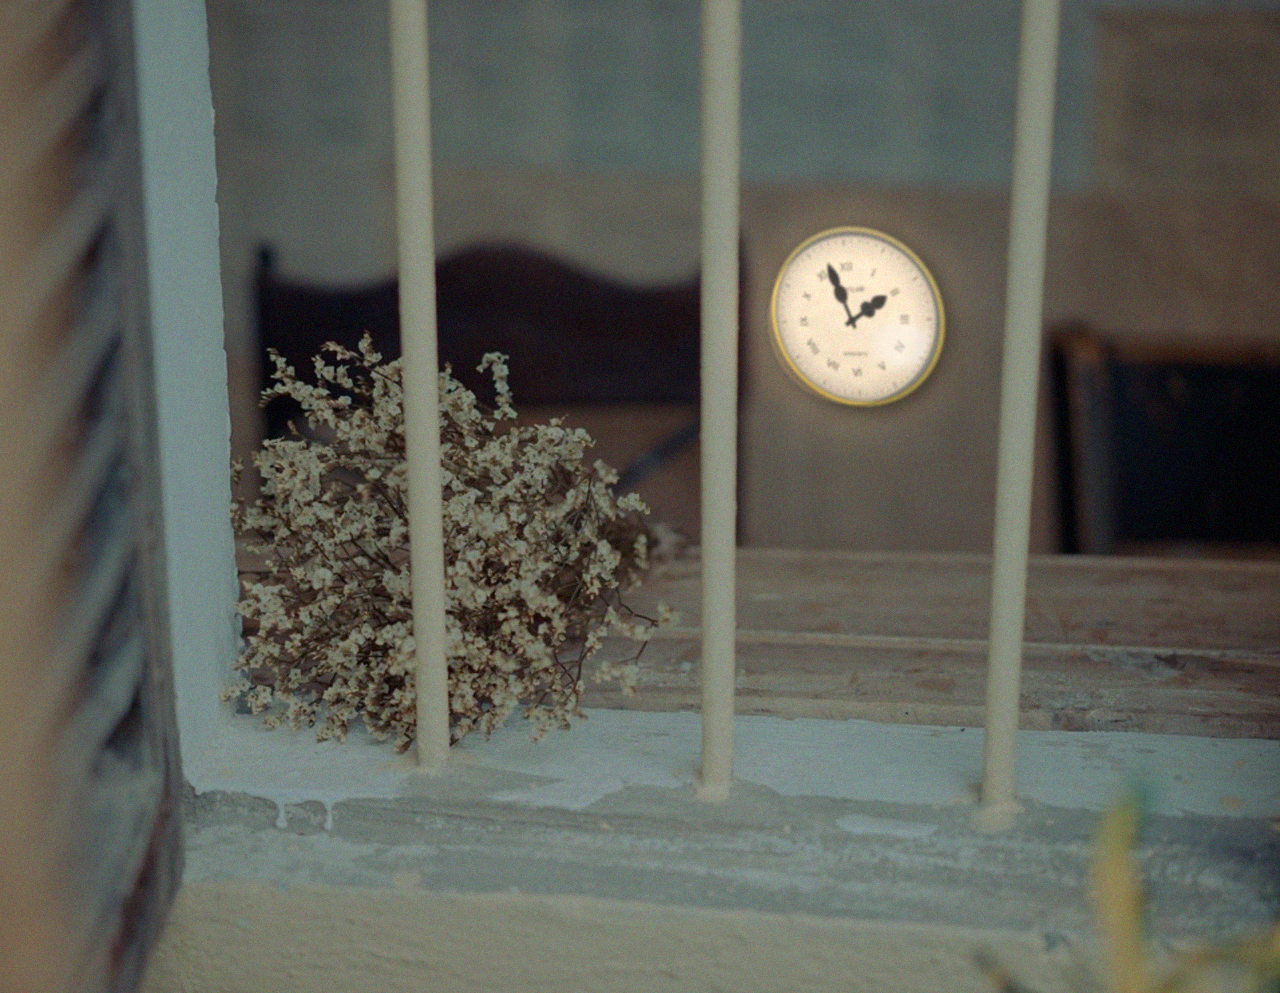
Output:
1 h 57 min
